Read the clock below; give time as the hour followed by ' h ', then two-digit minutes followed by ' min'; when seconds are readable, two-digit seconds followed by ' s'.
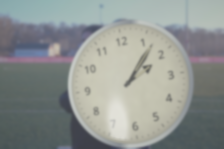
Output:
2 h 07 min
